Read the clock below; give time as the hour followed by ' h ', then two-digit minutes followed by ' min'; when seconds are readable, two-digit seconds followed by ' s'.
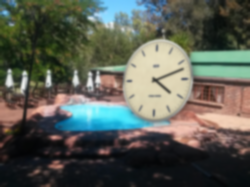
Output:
4 h 12 min
